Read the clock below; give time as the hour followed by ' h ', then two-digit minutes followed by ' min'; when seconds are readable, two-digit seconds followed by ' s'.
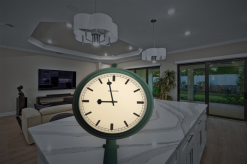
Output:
8 h 58 min
